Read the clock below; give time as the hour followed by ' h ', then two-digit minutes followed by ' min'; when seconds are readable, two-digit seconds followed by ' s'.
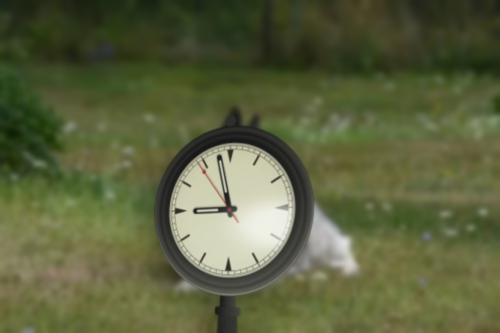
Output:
8 h 57 min 54 s
